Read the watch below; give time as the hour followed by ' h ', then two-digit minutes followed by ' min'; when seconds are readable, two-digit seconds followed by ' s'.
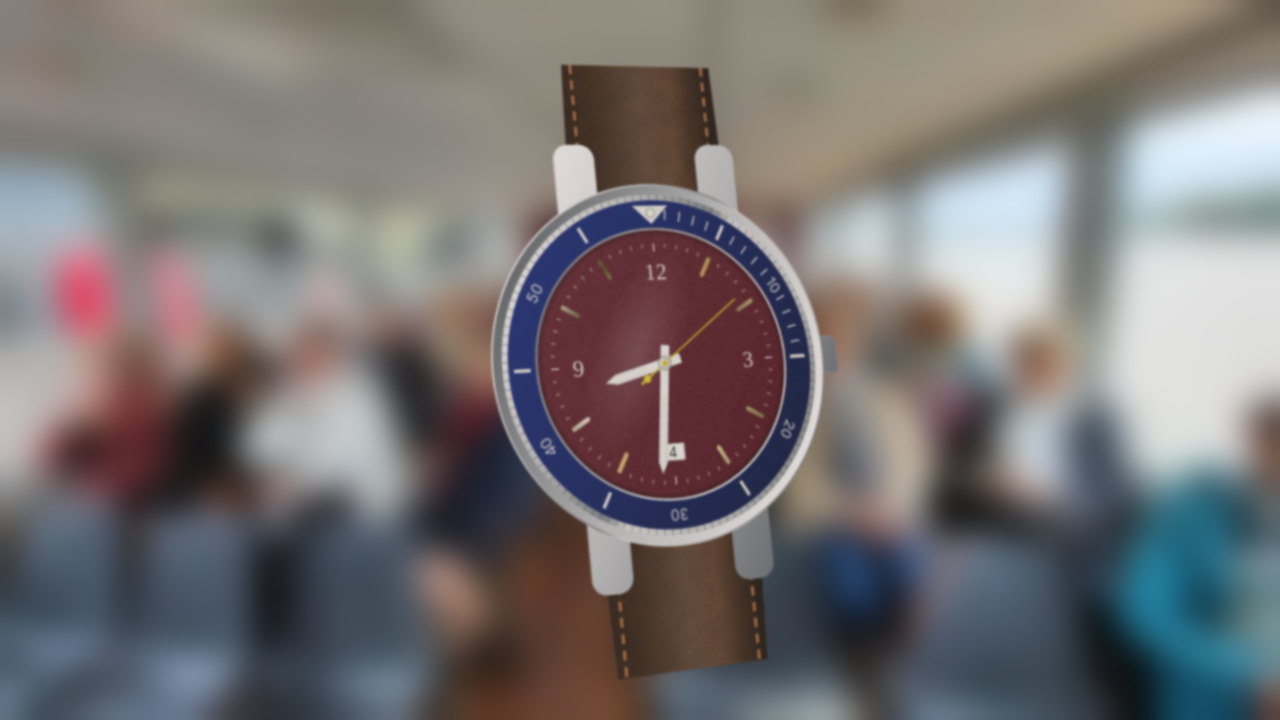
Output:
8 h 31 min 09 s
